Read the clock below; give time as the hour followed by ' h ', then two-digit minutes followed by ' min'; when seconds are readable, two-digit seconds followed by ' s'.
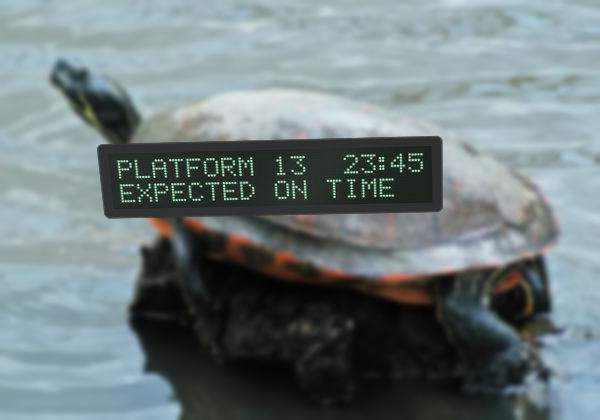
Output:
23 h 45 min
